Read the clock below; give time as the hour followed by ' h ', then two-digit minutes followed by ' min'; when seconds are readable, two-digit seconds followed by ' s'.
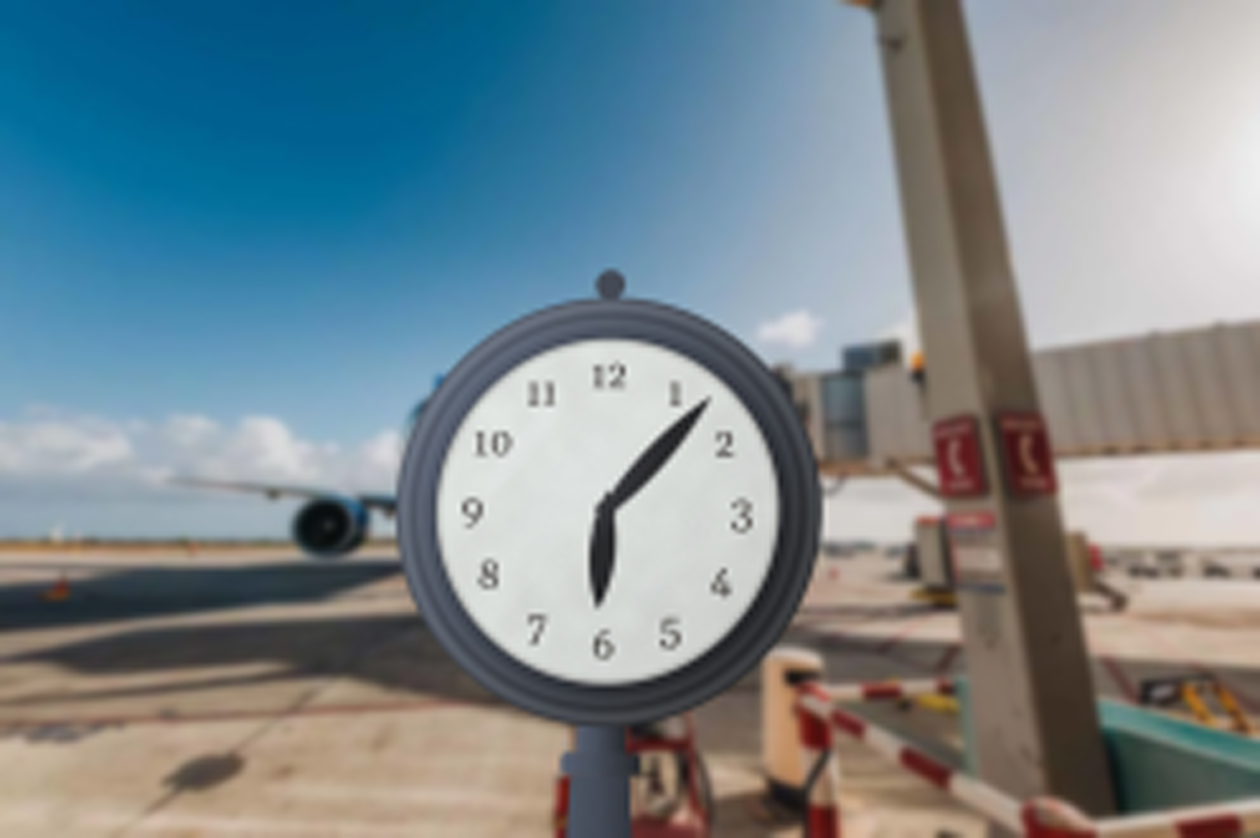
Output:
6 h 07 min
